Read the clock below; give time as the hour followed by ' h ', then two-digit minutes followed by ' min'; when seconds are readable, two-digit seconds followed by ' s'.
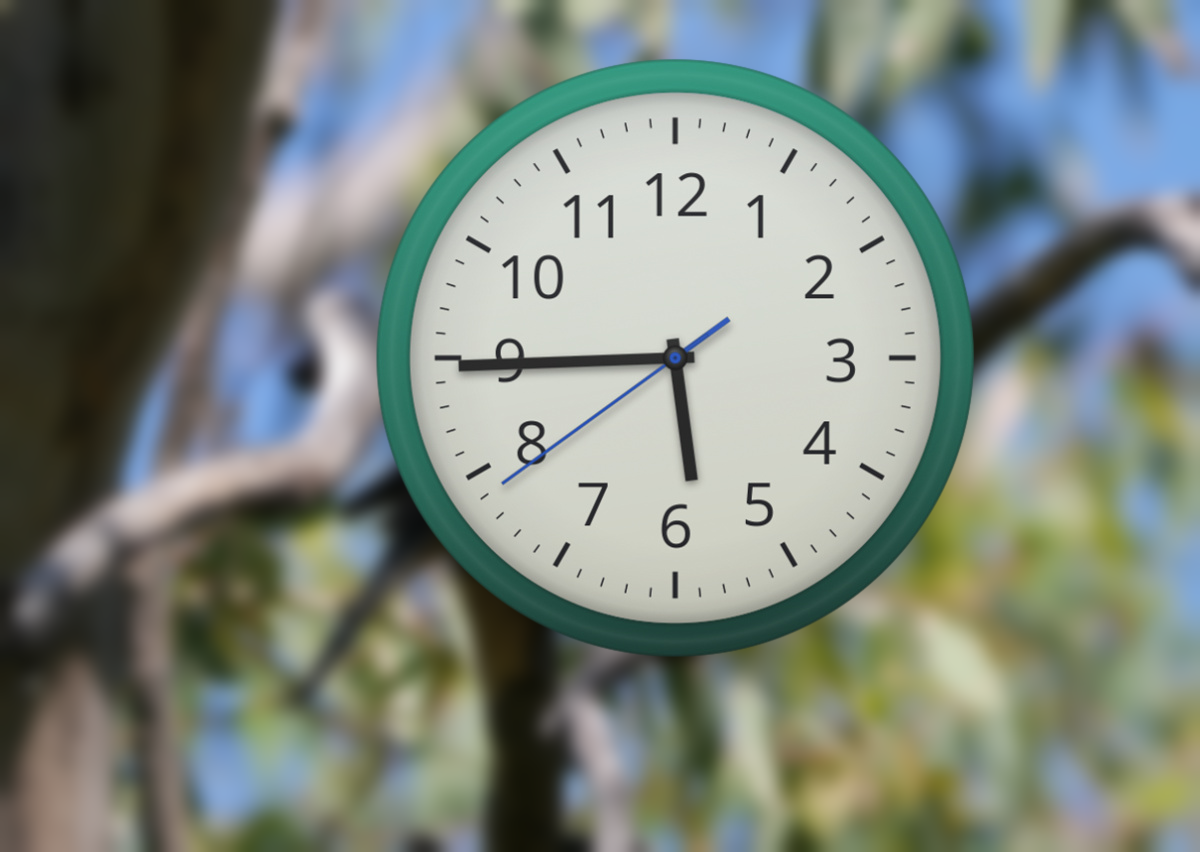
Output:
5 h 44 min 39 s
